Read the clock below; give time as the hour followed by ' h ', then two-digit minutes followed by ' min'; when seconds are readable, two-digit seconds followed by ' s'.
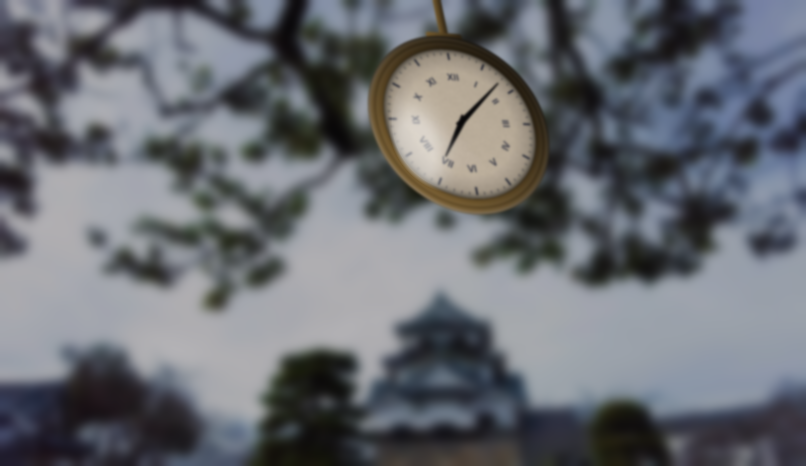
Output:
7 h 08 min
